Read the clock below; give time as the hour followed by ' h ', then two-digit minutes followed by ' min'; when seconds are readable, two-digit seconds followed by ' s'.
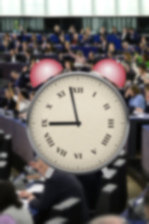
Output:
8 h 58 min
